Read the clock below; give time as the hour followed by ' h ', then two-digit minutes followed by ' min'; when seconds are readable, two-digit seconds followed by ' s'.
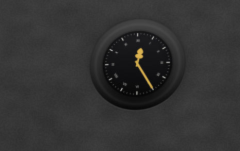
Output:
12 h 25 min
